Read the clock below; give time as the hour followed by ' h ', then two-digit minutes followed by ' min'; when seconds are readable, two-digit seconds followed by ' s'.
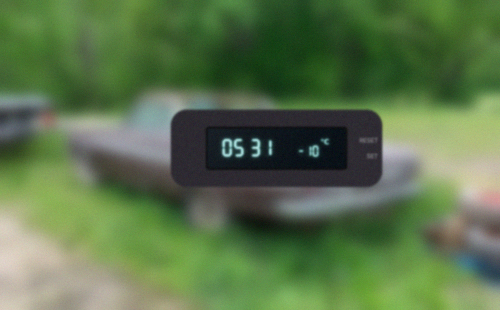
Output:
5 h 31 min
